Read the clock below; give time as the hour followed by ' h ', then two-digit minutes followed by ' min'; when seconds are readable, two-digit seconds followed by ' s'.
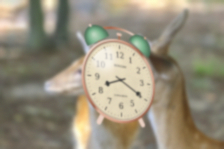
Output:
8 h 20 min
